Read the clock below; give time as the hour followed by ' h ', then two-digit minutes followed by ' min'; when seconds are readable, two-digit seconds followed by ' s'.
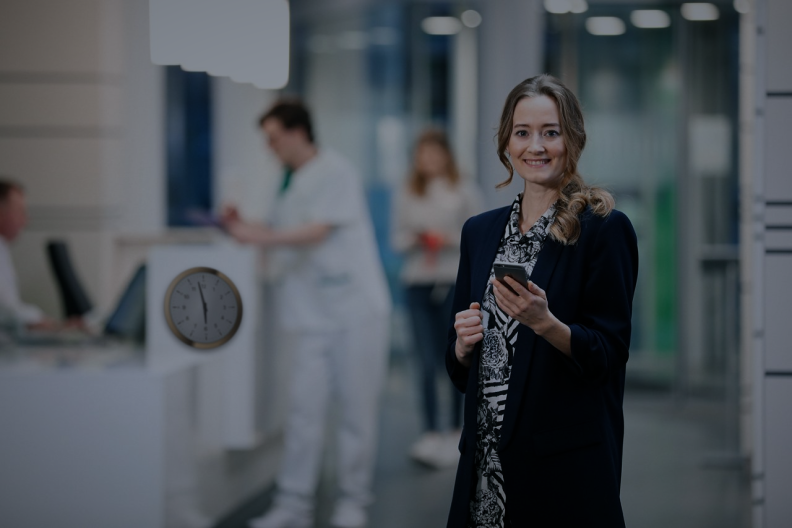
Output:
5 h 58 min
